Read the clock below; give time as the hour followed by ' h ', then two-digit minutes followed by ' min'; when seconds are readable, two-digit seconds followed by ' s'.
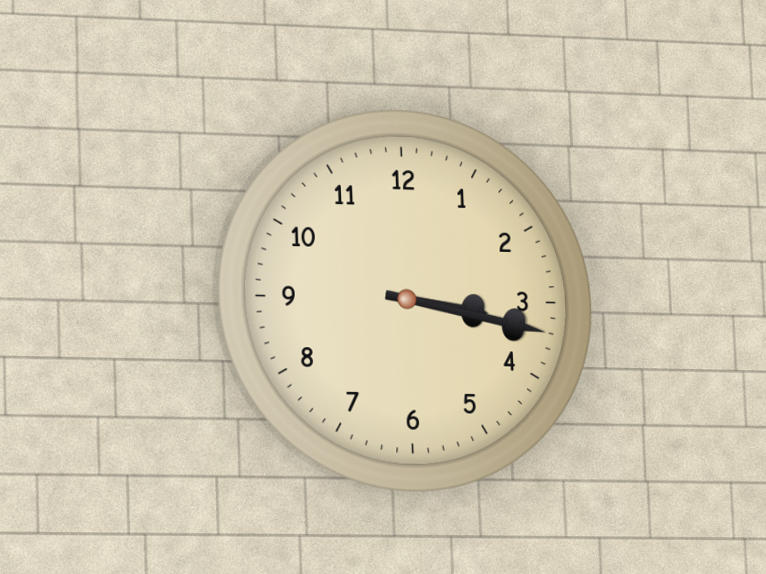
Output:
3 h 17 min
